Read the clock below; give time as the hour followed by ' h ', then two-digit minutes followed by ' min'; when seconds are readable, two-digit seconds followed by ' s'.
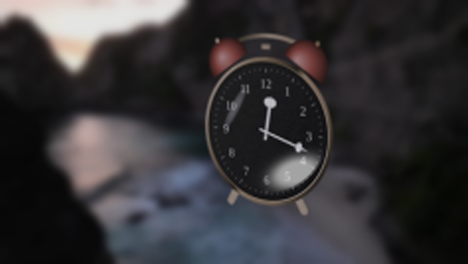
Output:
12 h 18 min
